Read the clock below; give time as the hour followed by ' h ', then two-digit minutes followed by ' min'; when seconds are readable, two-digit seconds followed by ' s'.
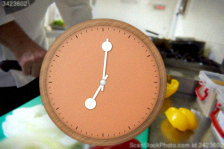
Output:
7 h 01 min
